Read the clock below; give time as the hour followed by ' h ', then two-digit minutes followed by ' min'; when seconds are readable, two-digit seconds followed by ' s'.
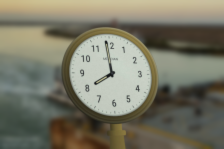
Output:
7 h 59 min
